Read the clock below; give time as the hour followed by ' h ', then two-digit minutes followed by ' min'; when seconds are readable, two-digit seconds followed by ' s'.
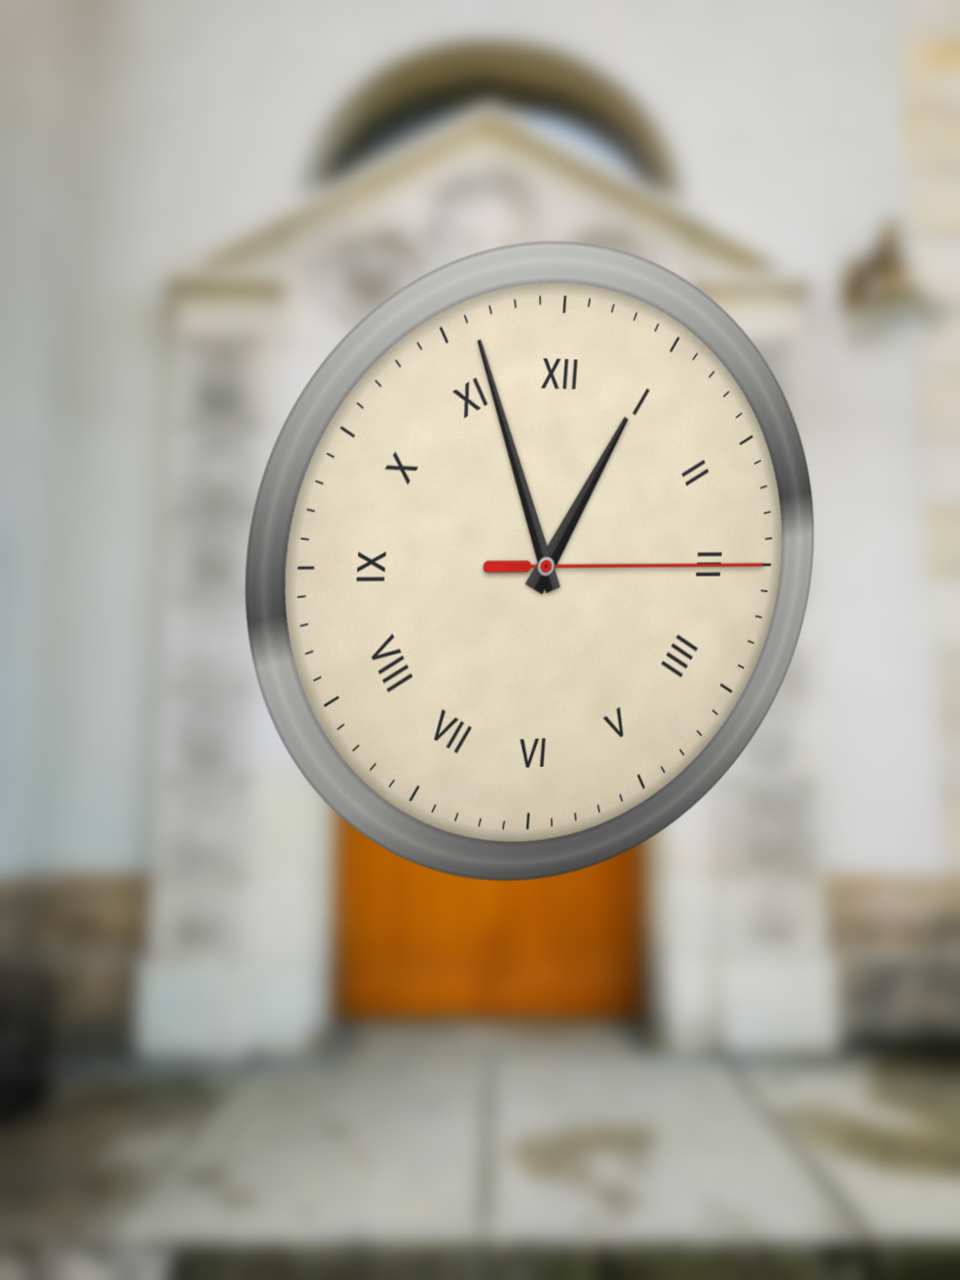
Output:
12 h 56 min 15 s
